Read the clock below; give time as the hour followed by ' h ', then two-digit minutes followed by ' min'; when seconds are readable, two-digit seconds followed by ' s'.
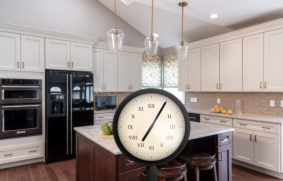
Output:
7 h 05 min
